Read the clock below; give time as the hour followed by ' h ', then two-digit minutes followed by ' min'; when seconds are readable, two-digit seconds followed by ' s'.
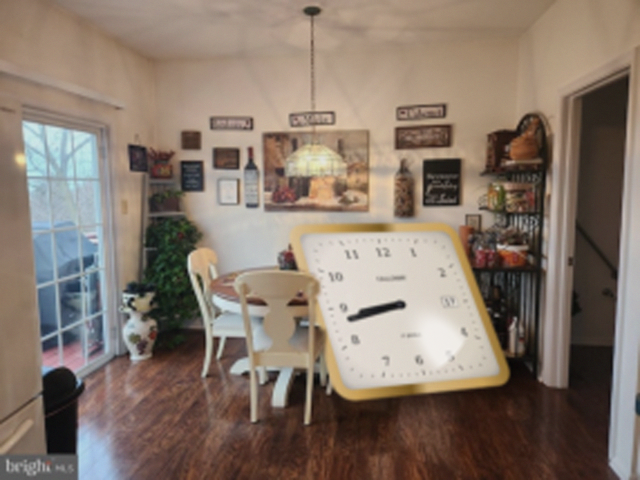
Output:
8 h 43 min
